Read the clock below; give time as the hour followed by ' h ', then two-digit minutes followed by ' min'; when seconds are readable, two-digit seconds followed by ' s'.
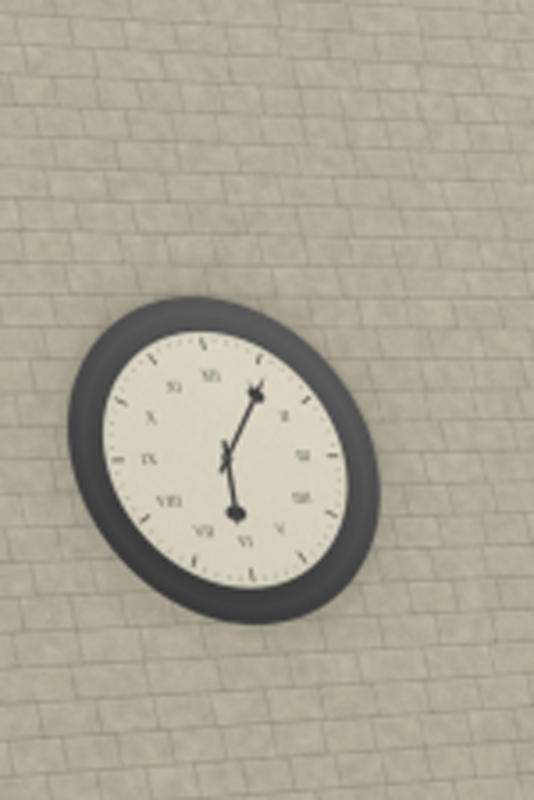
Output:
6 h 06 min
